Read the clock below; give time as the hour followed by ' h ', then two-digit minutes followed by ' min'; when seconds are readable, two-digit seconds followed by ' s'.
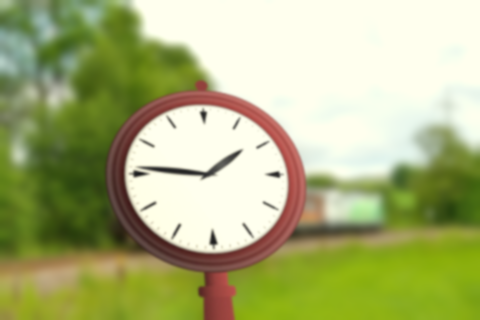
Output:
1 h 46 min
